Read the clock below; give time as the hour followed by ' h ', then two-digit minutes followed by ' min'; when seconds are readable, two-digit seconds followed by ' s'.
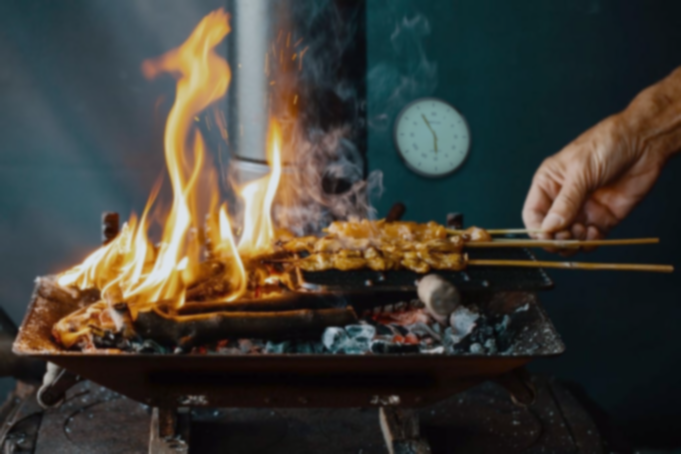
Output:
5 h 55 min
